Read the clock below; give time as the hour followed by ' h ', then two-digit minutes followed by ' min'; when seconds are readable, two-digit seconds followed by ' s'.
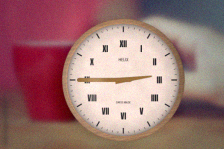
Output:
2 h 45 min
